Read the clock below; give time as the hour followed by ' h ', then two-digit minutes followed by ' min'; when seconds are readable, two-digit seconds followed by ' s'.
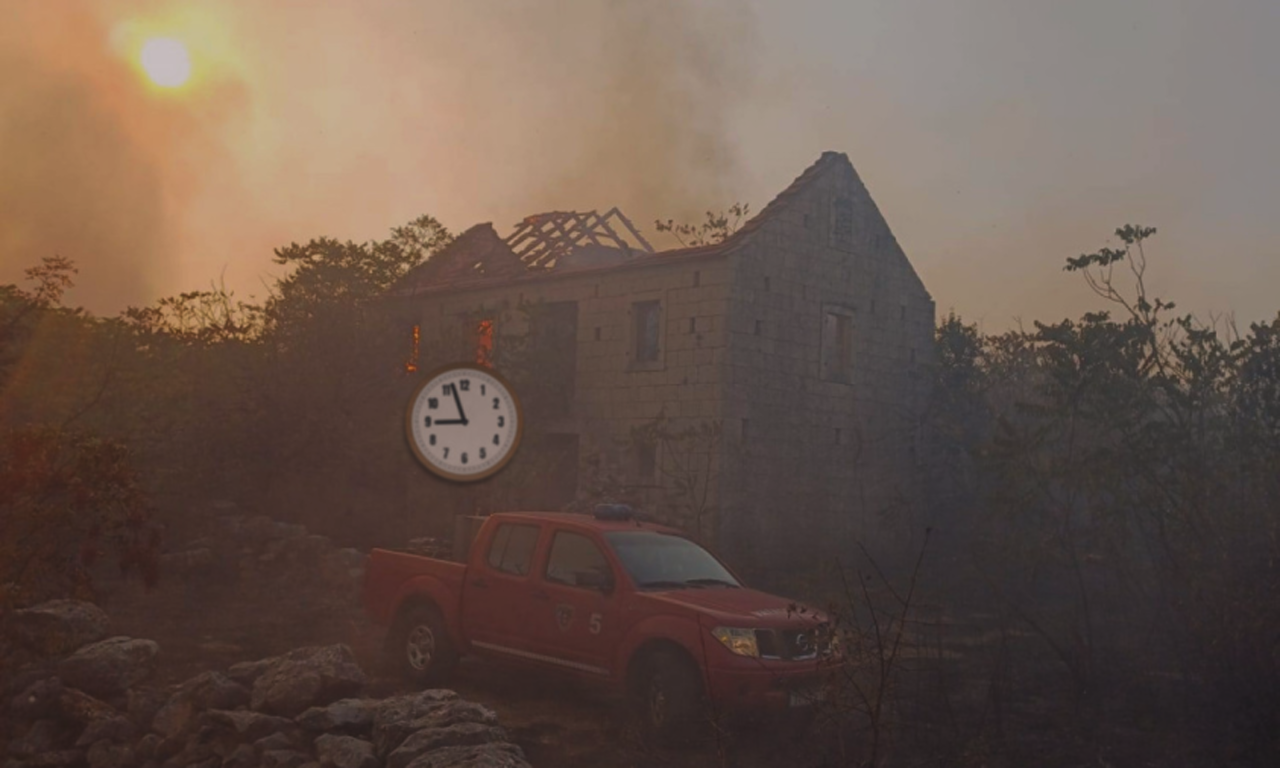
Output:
8 h 57 min
